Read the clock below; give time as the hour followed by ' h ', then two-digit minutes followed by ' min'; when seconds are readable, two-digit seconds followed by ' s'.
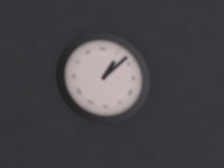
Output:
1 h 08 min
